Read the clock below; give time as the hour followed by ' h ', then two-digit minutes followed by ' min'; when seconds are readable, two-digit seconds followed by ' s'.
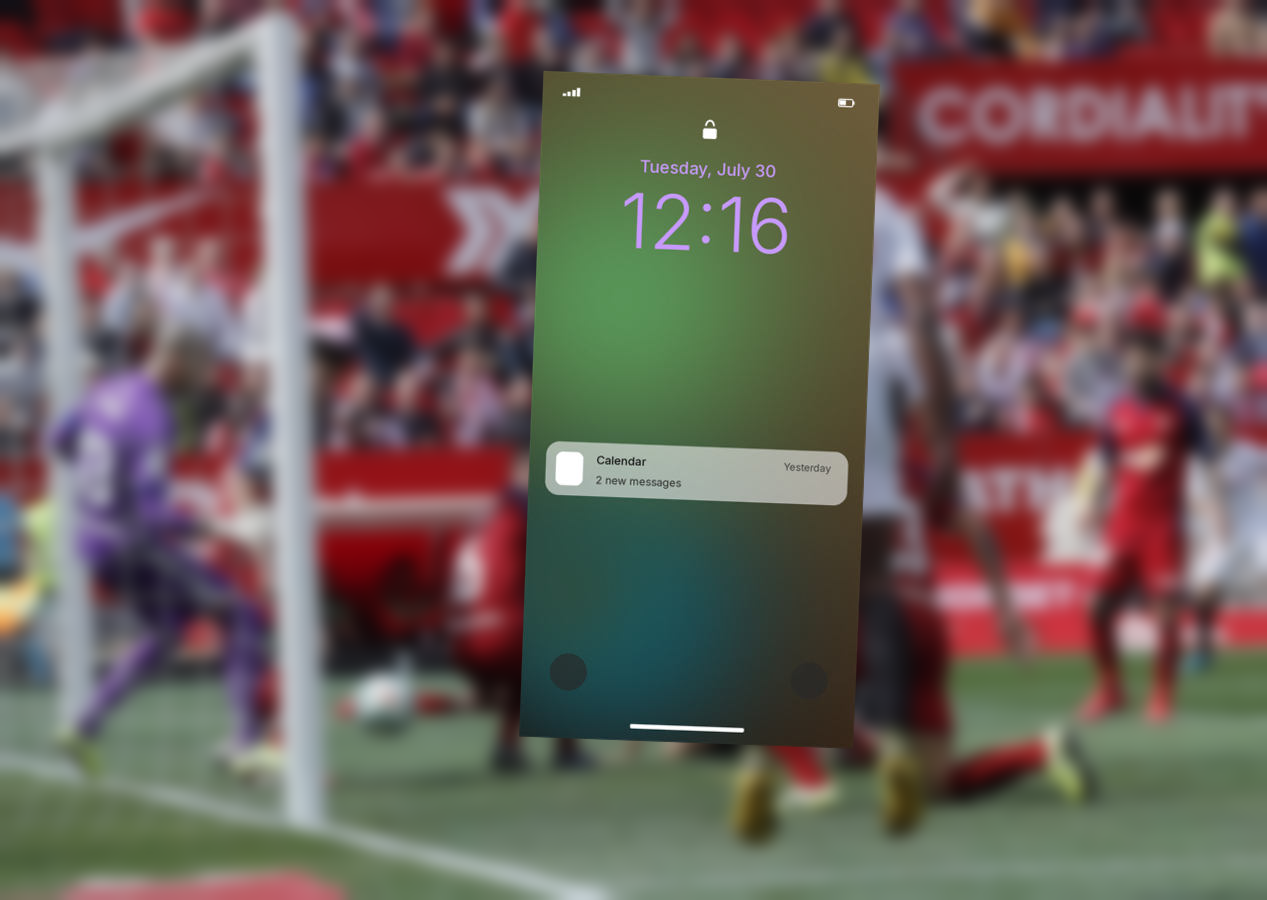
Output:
12 h 16 min
